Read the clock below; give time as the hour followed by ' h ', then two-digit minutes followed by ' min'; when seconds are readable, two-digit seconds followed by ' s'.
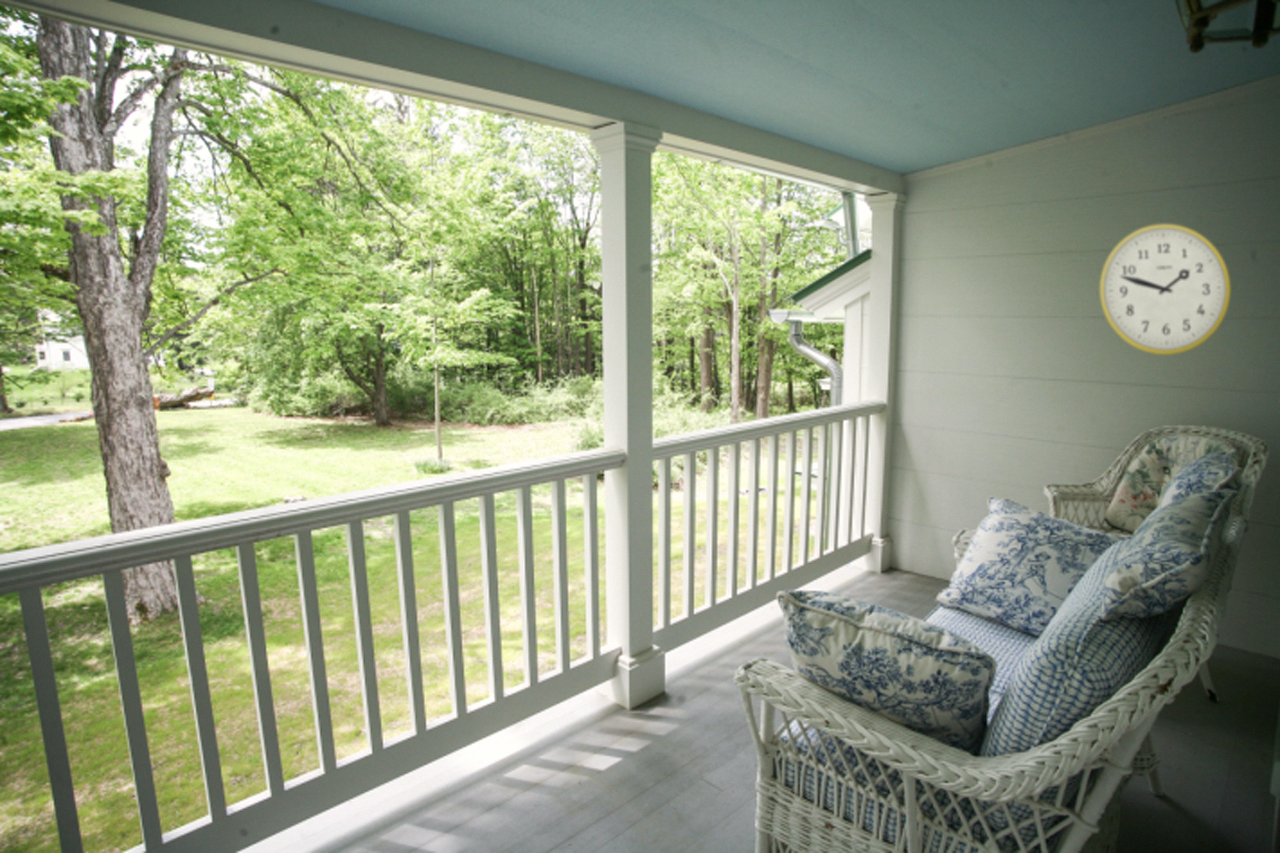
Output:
1 h 48 min
